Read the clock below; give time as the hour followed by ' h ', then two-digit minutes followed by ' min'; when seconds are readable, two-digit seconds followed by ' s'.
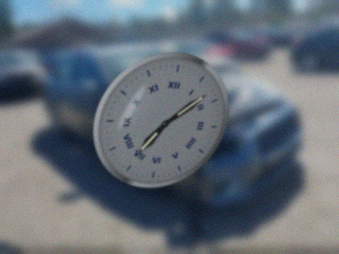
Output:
7 h 08 min
